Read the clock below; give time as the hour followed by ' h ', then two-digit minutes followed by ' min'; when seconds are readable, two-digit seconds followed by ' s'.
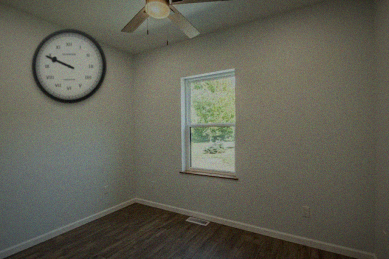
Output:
9 h 49 min
